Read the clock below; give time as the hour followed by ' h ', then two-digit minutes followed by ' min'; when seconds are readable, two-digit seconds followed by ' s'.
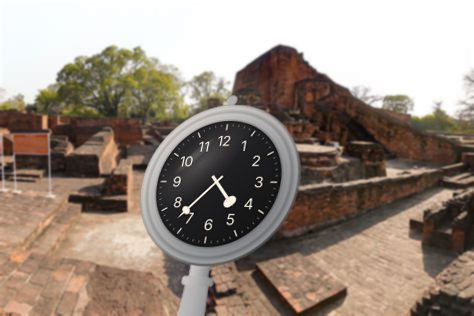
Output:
4 h 37 min
